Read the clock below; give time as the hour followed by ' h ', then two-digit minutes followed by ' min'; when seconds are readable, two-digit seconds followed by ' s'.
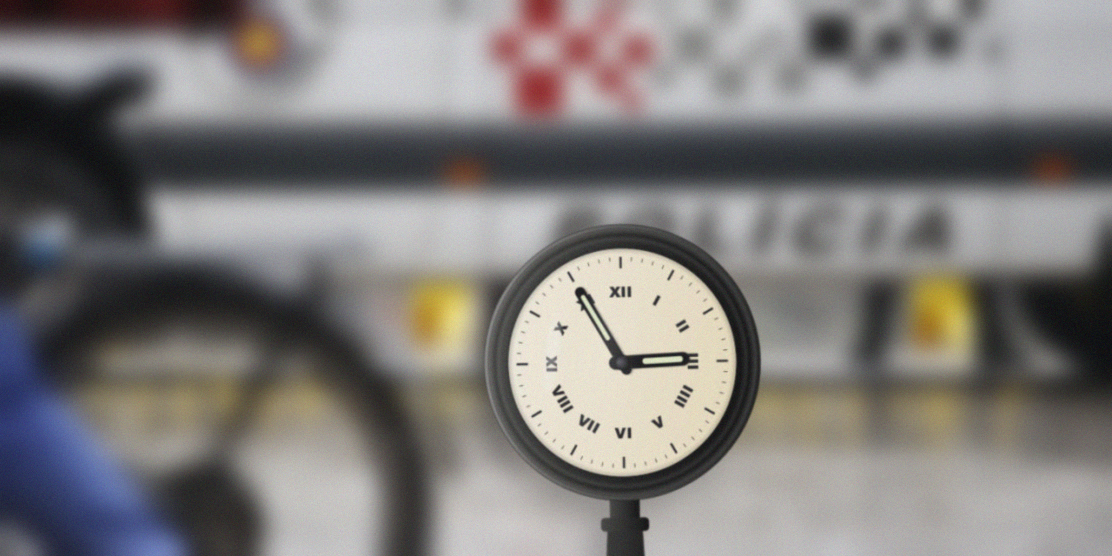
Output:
2 h 55 min
